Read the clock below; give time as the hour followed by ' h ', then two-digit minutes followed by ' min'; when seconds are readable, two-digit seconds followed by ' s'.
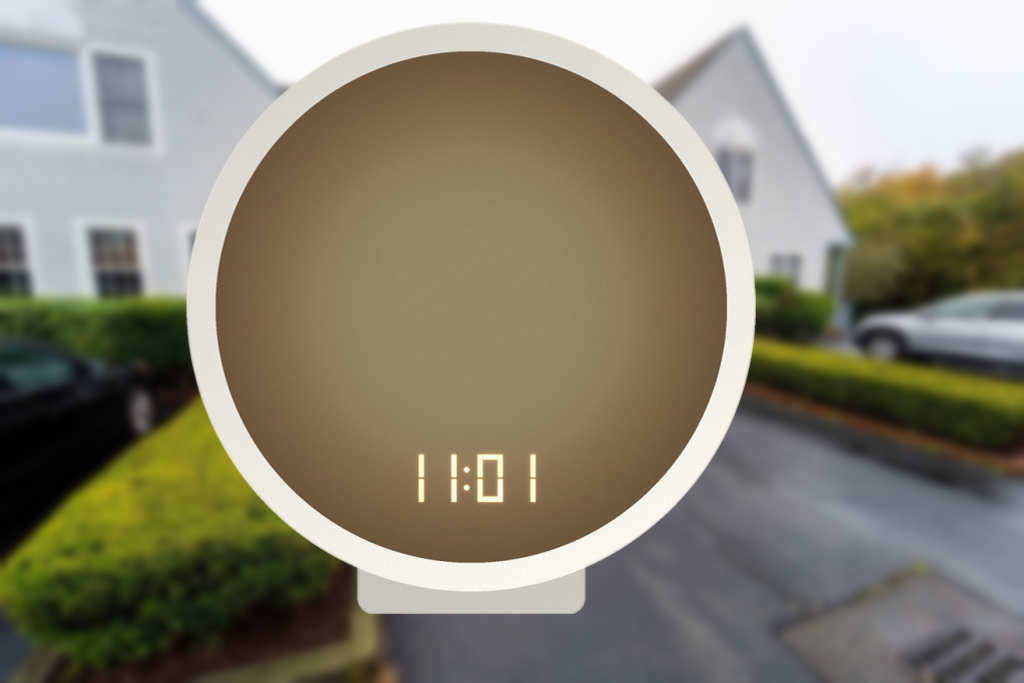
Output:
11 h 01 min
